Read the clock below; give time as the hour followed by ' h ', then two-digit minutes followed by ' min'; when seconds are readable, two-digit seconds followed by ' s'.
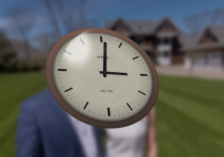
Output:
3 h 01 min
